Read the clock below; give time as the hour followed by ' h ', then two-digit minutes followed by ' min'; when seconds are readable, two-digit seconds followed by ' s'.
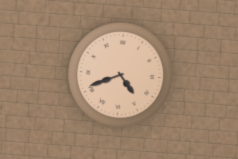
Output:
4 h 41 min
